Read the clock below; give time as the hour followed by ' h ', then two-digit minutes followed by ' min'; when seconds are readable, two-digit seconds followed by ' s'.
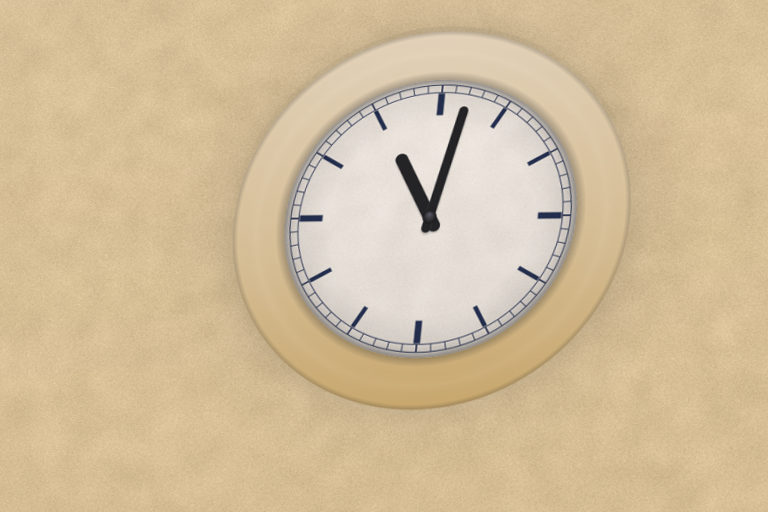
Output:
11 h 02 min
